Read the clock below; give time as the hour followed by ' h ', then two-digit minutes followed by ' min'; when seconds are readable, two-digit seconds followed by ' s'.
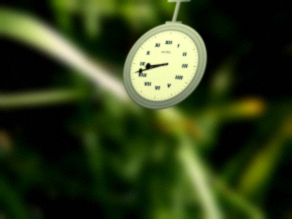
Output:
8 h 42 min
